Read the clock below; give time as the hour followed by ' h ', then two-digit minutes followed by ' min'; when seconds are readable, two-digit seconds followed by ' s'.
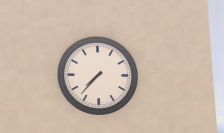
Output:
7 h 37 min
